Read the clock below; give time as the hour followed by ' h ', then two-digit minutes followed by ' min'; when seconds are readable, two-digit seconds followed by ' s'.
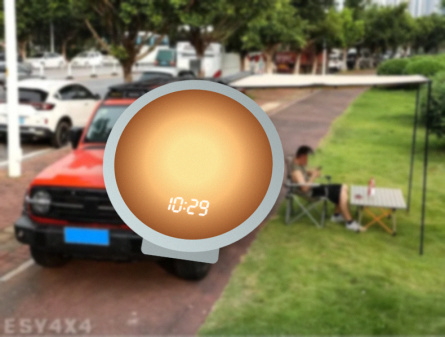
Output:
10 h 29 min
